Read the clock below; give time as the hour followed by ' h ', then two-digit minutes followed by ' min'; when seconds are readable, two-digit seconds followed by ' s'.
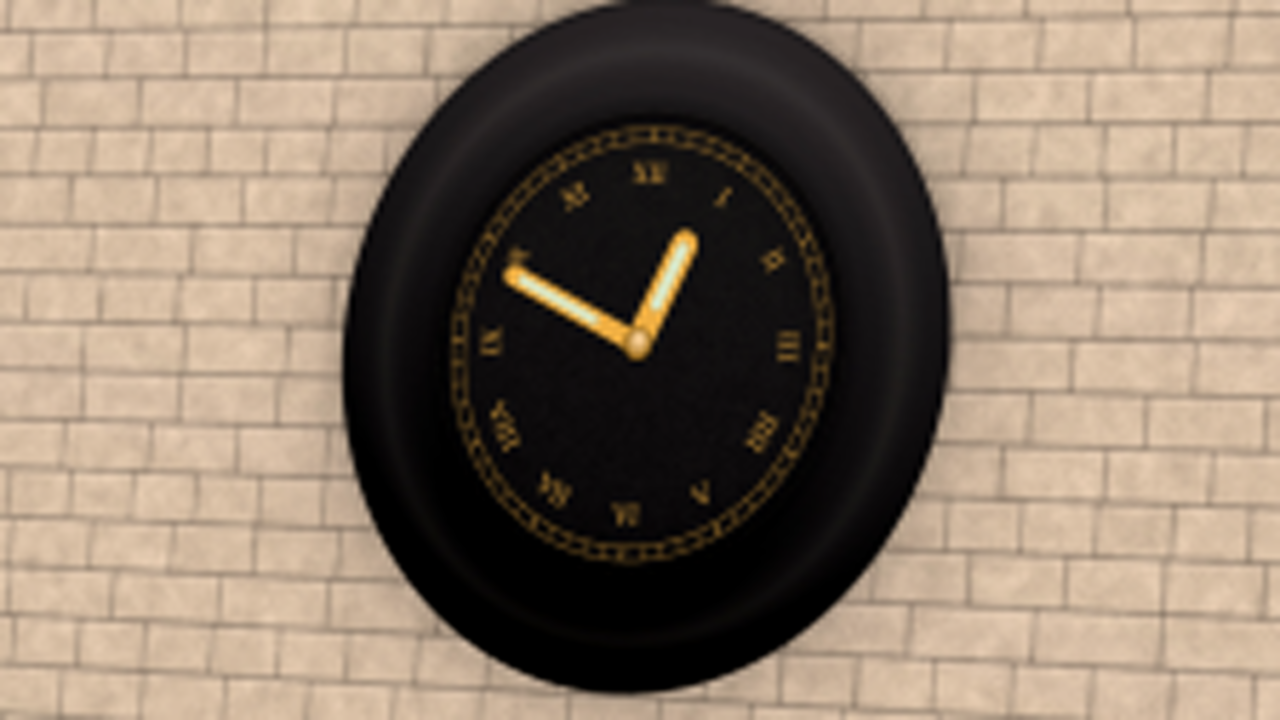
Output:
12 h 49 min
